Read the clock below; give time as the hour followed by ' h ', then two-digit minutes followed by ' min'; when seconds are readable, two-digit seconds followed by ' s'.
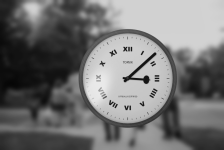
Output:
3 h 08 min
